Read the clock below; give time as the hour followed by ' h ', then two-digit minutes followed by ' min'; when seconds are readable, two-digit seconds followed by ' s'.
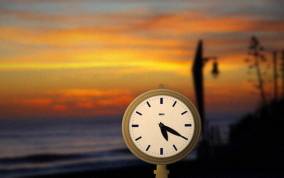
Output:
5 h 20 min
